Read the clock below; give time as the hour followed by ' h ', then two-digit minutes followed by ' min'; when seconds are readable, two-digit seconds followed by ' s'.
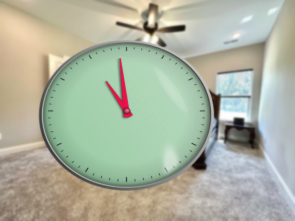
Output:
10 h 59 min
